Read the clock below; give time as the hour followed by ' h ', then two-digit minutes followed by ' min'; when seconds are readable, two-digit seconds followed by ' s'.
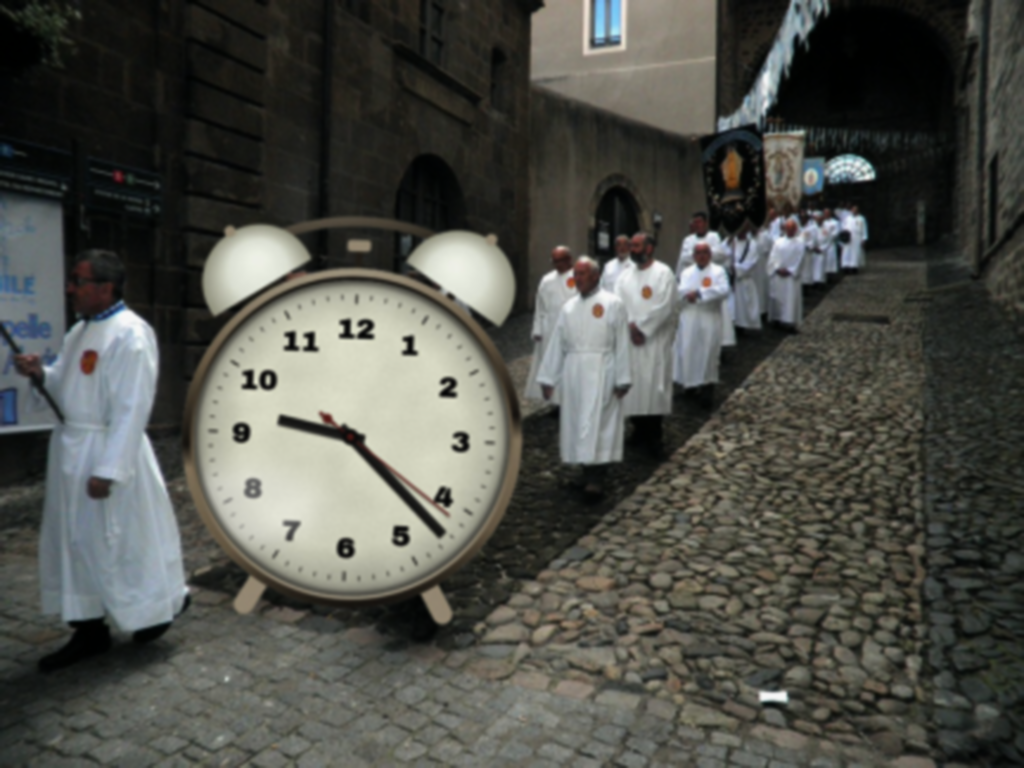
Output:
9 h 22 min 21 s
